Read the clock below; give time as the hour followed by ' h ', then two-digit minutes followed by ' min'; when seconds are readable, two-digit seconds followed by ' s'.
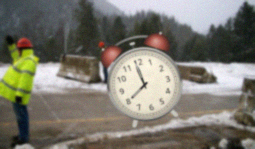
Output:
7 h 59 min
